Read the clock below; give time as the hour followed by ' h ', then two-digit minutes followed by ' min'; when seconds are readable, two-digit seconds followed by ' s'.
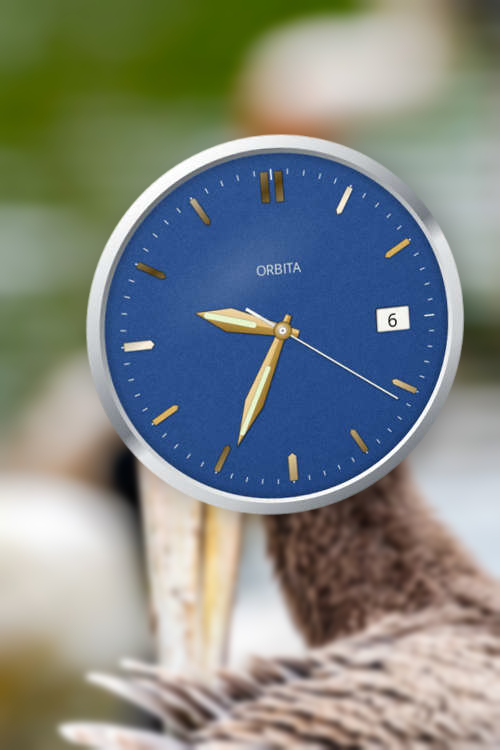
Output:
9 h 34 min 21 s
